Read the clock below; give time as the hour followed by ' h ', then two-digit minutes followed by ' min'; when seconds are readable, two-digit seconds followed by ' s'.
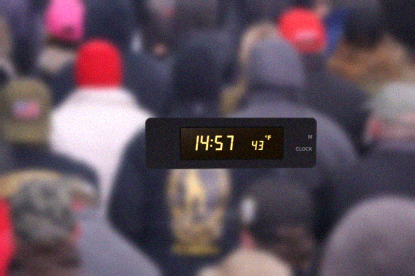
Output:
14 h 57 min
